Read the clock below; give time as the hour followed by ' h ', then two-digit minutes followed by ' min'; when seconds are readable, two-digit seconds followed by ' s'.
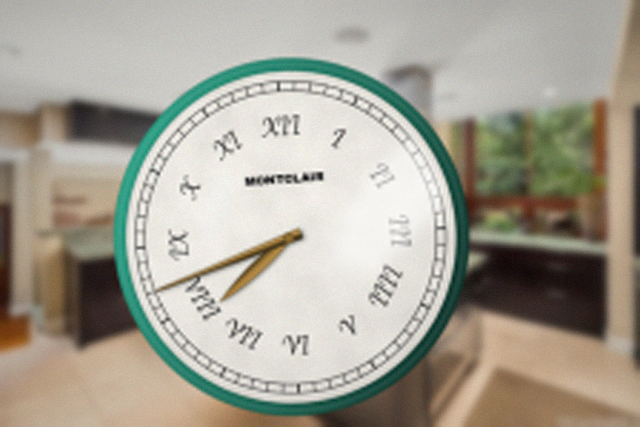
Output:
7 h 42 min
